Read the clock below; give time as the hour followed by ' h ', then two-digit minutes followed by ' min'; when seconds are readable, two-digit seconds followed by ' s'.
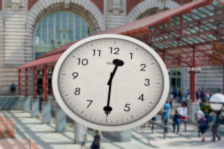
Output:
12 h 30 min
